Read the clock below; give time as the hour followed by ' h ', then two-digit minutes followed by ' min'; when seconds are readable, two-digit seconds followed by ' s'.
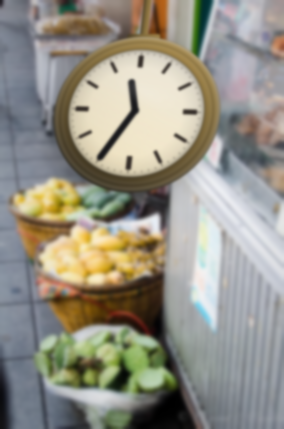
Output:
11 h 35 min
